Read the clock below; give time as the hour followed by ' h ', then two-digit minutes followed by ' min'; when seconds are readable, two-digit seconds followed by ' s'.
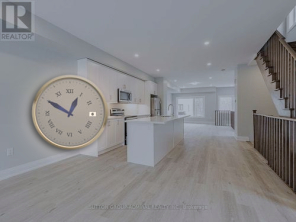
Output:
12 h 50 min
